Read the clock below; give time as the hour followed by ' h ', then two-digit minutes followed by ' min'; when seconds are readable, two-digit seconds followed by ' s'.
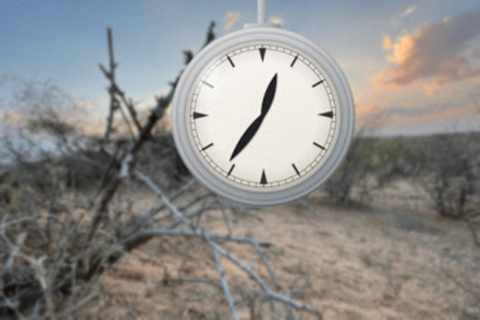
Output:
12 h 36 min
